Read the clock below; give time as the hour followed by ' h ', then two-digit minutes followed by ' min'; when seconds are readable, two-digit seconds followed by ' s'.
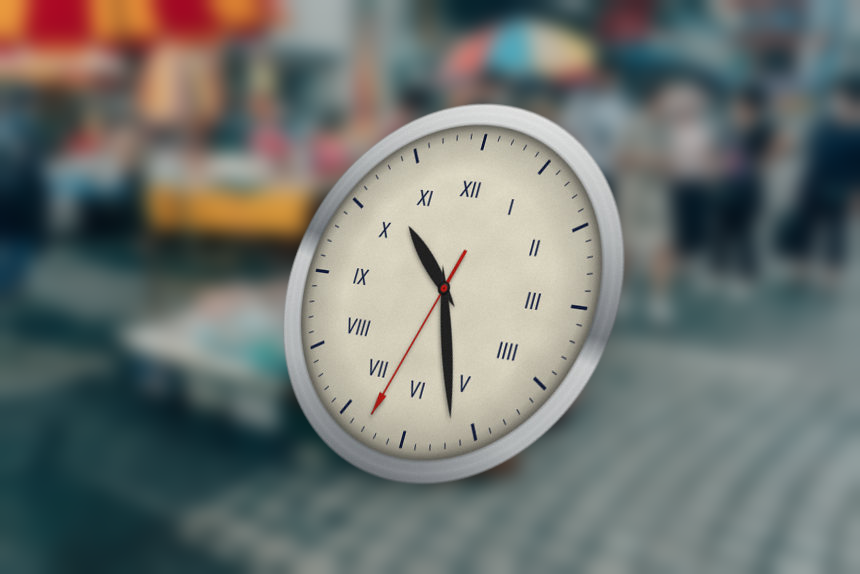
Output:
10 h 26 min 33 s
